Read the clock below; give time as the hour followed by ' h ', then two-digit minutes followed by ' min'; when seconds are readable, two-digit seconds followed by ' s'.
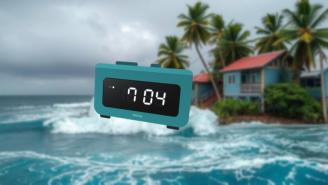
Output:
7 h 04 min
